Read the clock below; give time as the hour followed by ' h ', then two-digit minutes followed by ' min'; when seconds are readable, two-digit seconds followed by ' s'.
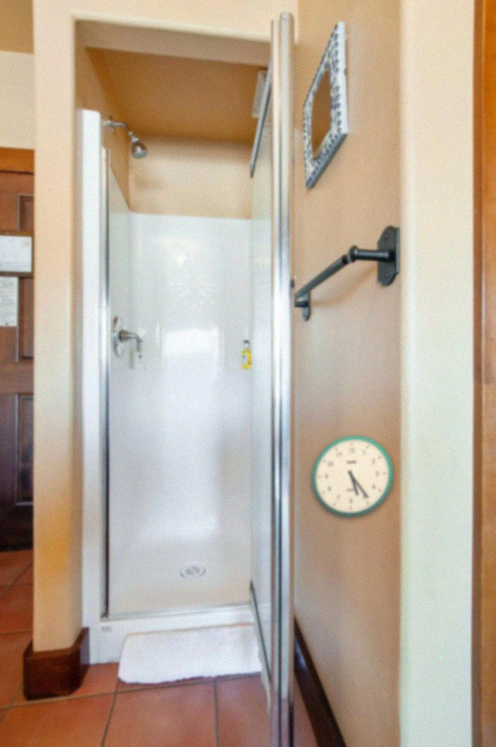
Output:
5 h 24 min
